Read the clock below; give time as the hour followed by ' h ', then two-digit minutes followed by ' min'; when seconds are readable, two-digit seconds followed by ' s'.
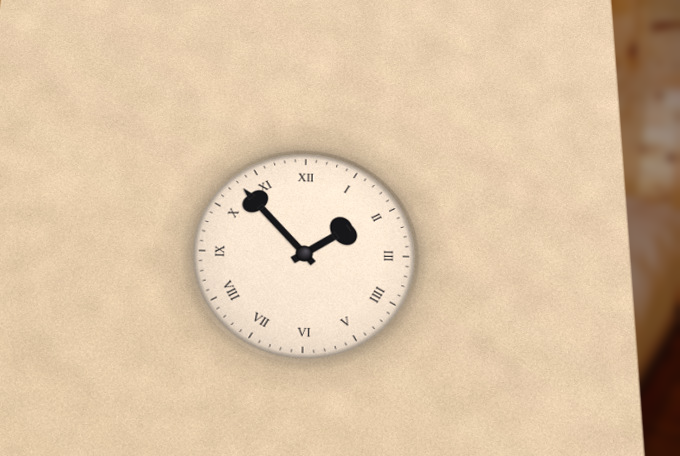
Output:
1 h 53 min
